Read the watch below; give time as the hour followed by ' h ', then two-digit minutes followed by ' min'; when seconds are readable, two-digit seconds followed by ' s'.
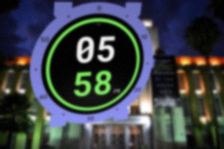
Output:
5 h 58 min
